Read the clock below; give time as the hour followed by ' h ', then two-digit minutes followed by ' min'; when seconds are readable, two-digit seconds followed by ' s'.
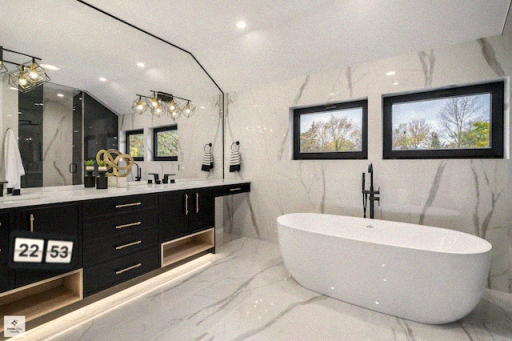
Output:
22 h 53 min
